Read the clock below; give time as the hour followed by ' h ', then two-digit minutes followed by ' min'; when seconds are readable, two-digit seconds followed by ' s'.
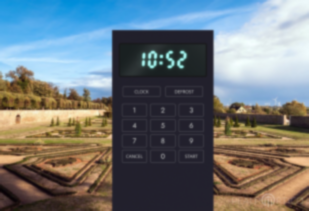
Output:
10 h 52 min
